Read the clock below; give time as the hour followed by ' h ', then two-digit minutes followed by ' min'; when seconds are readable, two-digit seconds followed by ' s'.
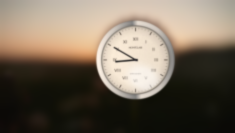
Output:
8 h 50 min
